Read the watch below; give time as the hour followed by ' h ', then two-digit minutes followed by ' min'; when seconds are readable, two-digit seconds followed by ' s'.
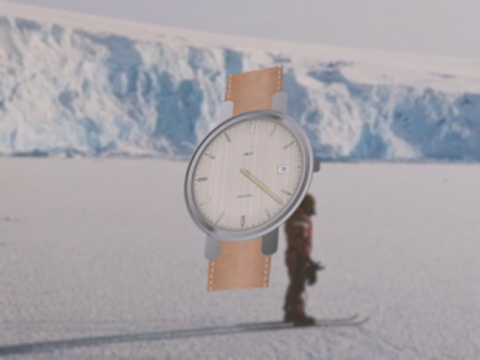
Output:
4 h 22 min
